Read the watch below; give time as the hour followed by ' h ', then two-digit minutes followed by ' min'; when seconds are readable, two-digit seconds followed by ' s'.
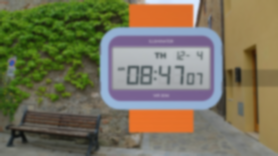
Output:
8 h 47 min 07 s
